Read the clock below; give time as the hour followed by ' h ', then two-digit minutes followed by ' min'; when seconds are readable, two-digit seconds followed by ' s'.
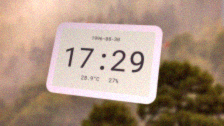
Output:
17 h 29 min
